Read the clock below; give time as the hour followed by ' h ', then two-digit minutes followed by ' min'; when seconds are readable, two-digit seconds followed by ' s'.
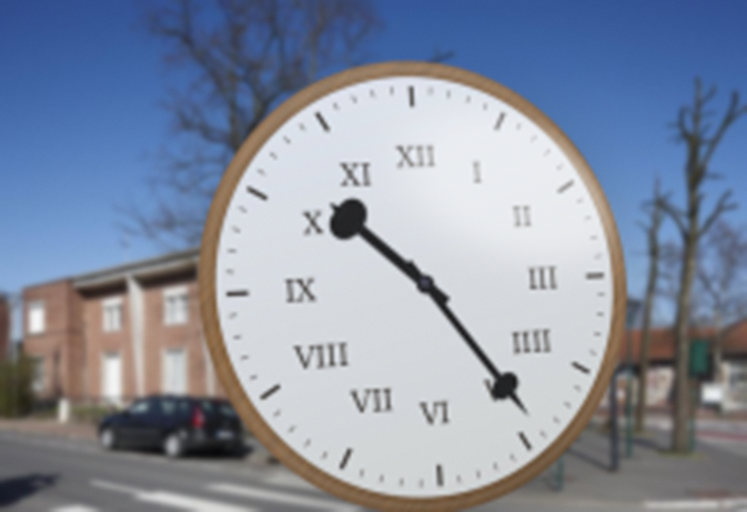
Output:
10 h 24 min
